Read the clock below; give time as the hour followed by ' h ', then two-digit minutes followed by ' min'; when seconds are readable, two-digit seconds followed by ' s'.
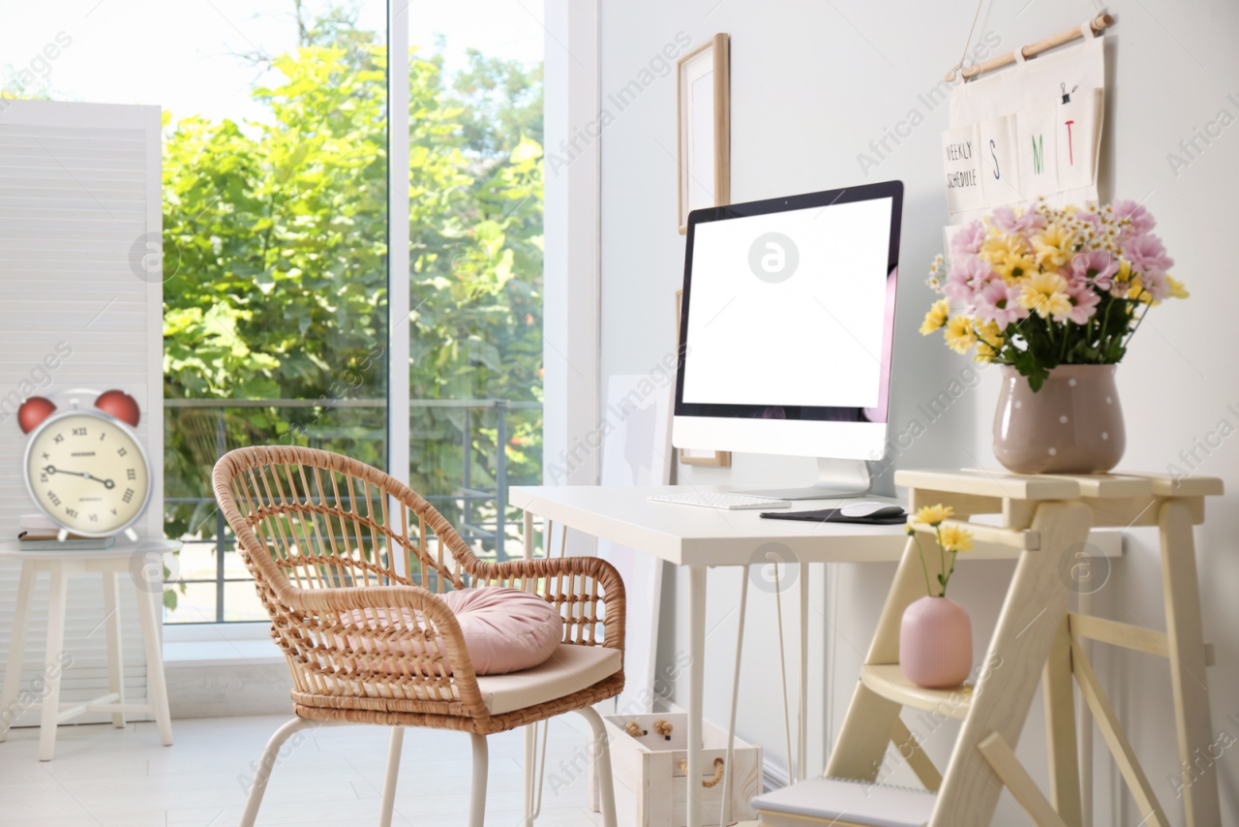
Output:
3 h 47 min
